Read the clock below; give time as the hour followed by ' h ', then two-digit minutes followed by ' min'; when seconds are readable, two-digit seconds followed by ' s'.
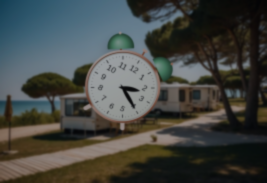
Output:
2 h 20 min
